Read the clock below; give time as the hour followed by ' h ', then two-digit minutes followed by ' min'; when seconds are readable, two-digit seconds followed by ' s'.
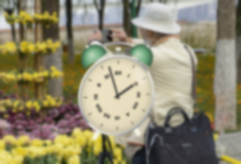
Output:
1 h 57 min
